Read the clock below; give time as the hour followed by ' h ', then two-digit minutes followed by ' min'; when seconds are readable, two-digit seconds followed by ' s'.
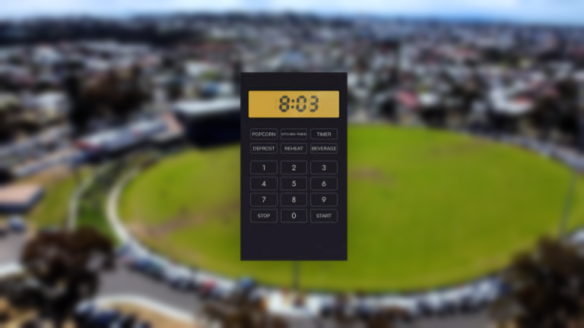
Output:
8 h 03 min
